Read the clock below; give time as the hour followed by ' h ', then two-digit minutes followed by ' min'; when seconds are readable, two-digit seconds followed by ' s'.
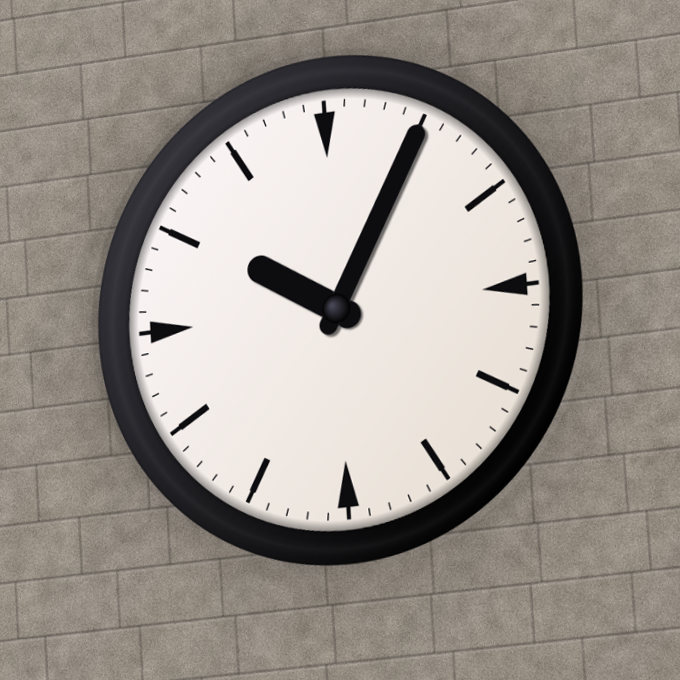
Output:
10 h 05 min
